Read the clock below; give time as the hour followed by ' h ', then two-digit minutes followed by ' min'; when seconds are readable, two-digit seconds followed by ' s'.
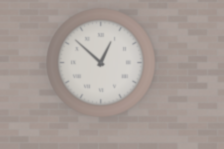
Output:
12 h 52 min
